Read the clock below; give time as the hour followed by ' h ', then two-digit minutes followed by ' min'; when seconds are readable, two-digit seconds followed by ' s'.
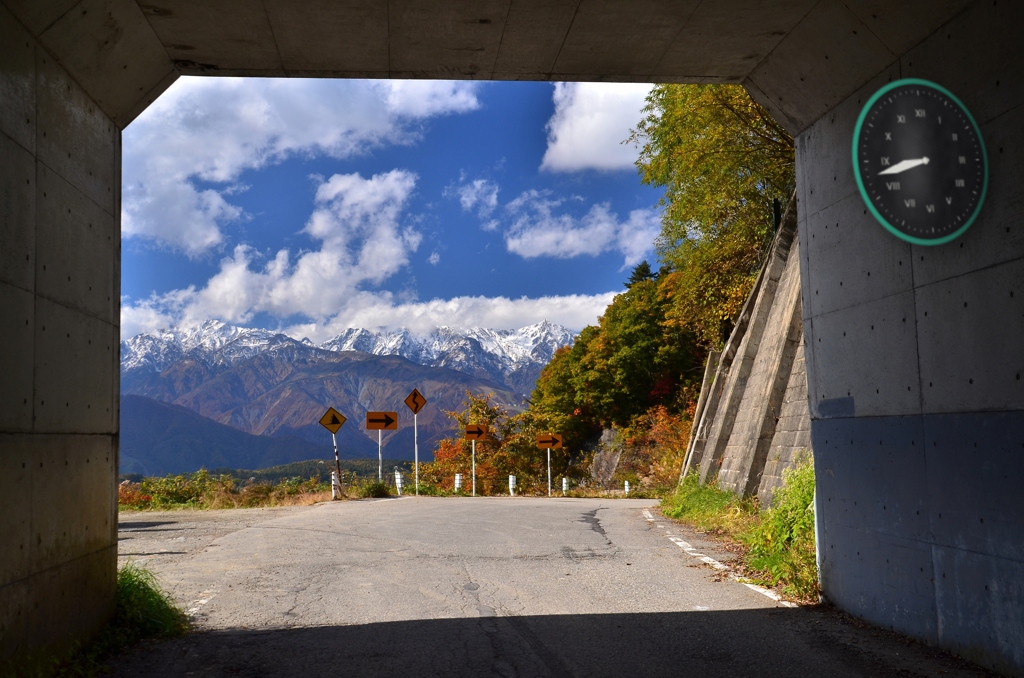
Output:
8 h 43 min
